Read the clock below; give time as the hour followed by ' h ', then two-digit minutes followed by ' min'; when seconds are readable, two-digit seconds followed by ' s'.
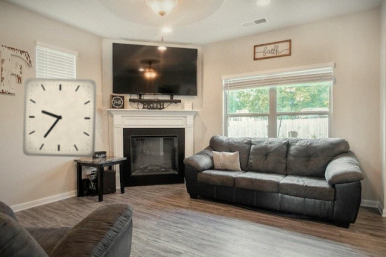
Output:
9 h 36 min
